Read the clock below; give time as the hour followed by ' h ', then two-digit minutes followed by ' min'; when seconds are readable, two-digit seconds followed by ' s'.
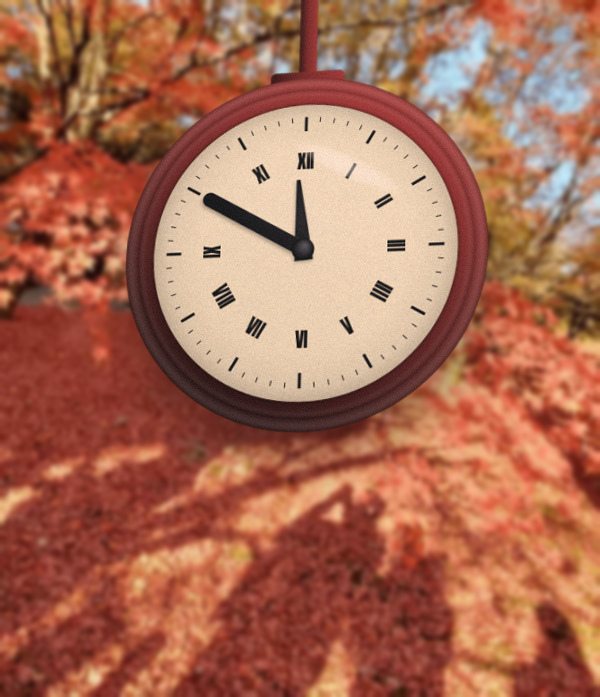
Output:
11 h 50 min
